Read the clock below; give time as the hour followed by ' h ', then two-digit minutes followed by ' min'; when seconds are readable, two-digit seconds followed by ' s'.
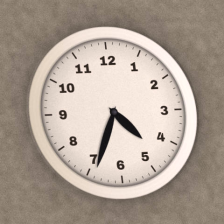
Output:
4 h 34 min
